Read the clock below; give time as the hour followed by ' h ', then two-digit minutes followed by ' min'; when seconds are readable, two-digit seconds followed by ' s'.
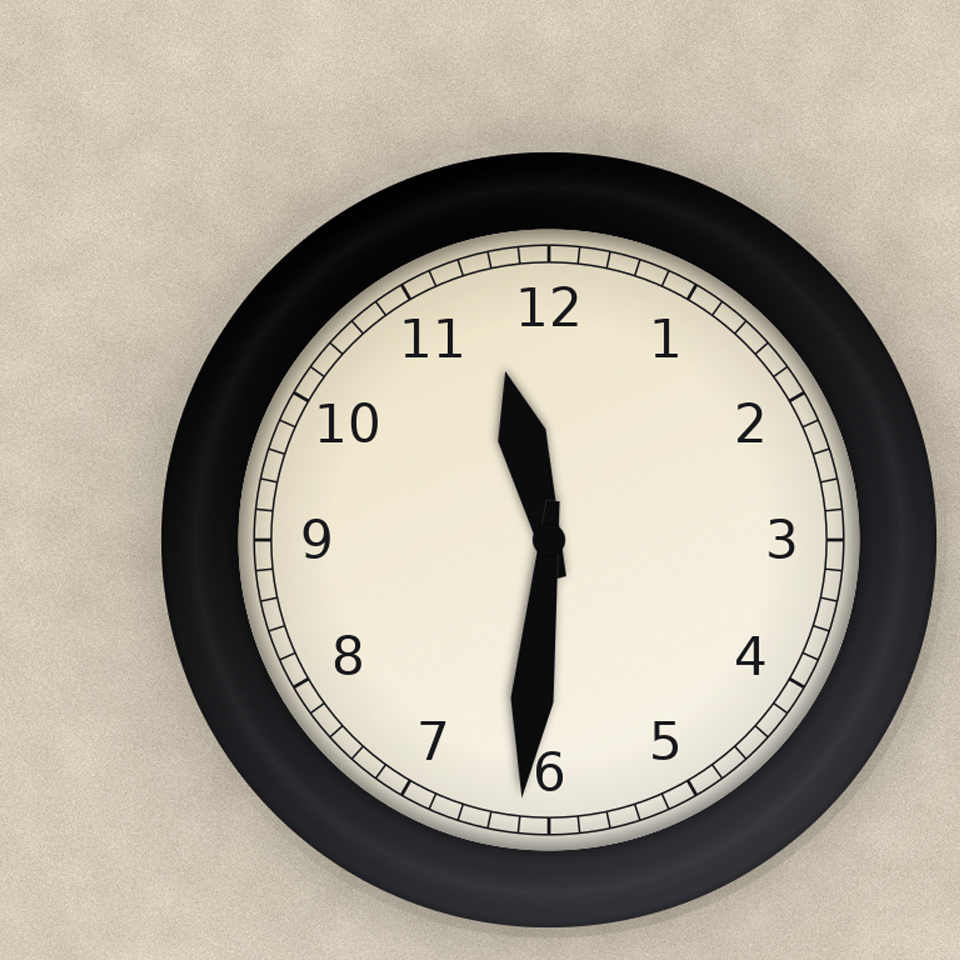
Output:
11 h 31 min
